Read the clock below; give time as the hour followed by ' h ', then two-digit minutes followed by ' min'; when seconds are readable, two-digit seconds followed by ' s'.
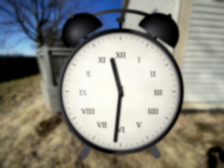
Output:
11 h 31 min
